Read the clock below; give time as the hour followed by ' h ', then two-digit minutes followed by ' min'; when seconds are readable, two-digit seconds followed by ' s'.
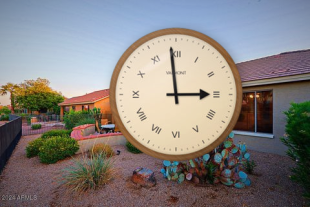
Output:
2 h 59 min
